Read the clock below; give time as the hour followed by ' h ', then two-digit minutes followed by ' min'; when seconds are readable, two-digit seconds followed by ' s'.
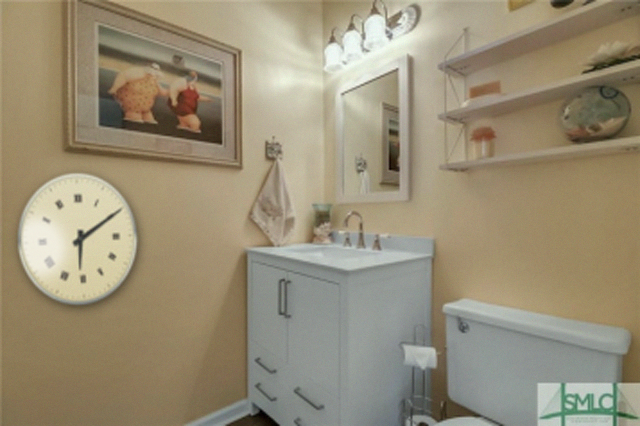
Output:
6 h 10 min
